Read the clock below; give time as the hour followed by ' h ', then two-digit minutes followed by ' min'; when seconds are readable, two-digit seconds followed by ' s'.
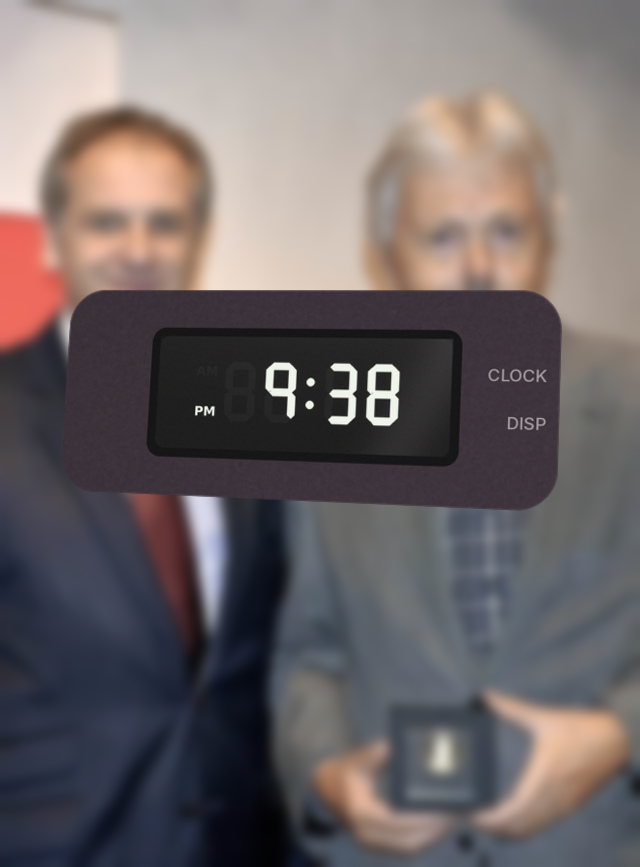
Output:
9 h 38 min
